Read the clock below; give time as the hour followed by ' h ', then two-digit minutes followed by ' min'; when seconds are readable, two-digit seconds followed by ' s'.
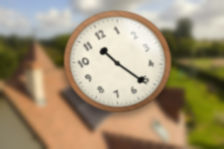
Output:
11 h 26 min
